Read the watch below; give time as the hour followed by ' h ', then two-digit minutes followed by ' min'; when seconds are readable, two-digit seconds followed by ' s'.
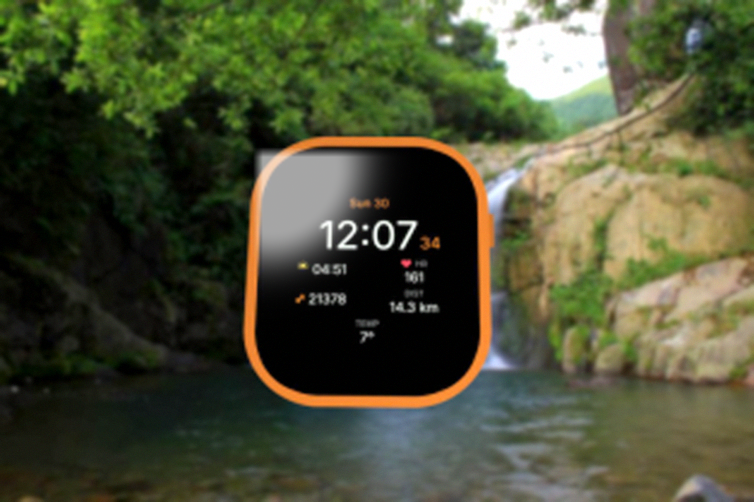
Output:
12 h 07 min
